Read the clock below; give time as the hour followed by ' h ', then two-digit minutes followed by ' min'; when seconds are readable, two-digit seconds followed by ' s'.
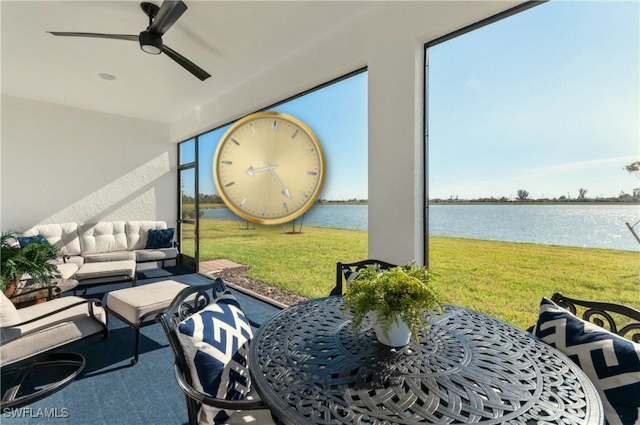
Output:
8 h 23 min
